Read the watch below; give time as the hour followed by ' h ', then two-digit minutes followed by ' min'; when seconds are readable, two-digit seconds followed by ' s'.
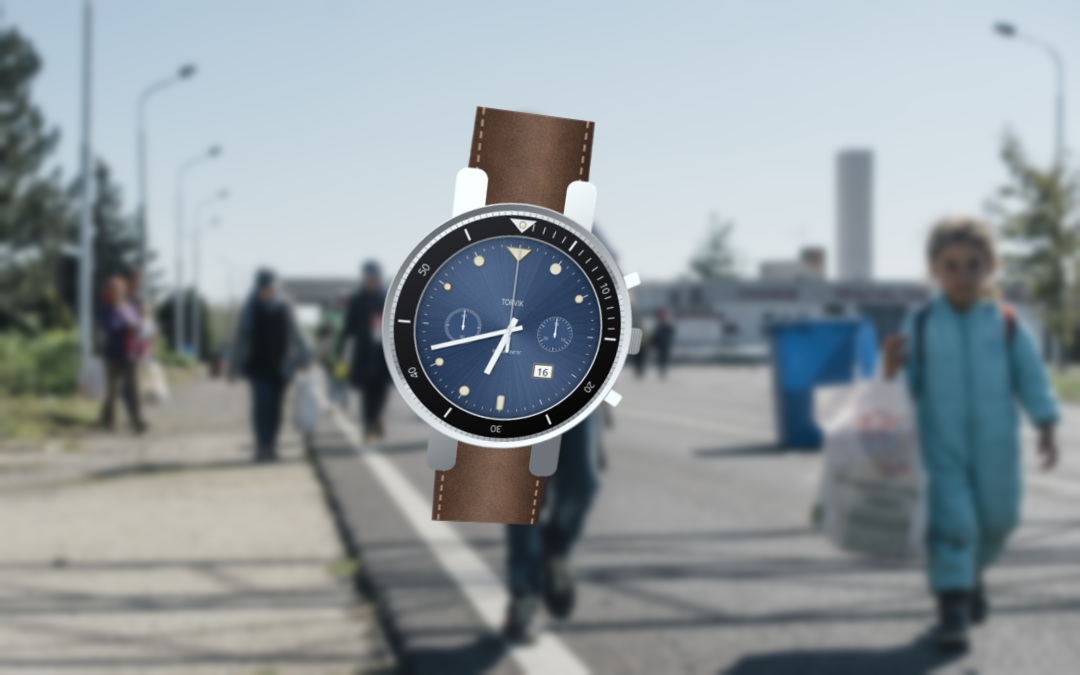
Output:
6 h 42 min
